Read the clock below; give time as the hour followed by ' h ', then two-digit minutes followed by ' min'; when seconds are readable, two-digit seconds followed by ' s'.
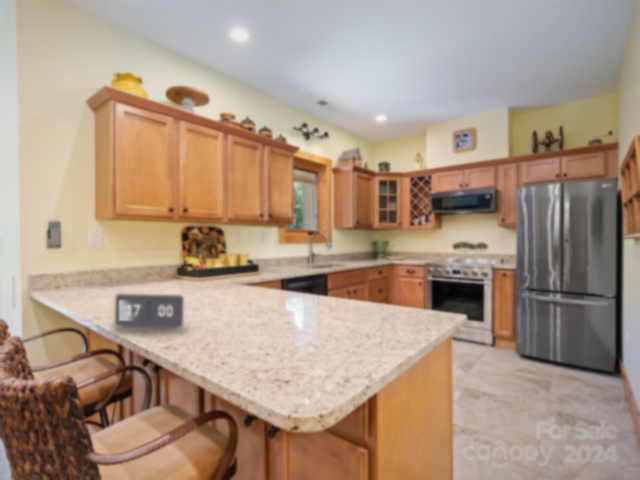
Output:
17 h 00 min
